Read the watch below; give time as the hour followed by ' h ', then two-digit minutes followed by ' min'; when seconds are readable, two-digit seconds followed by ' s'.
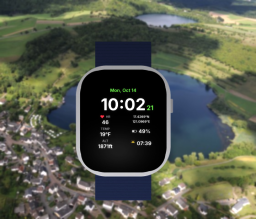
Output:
10 h 02 min
